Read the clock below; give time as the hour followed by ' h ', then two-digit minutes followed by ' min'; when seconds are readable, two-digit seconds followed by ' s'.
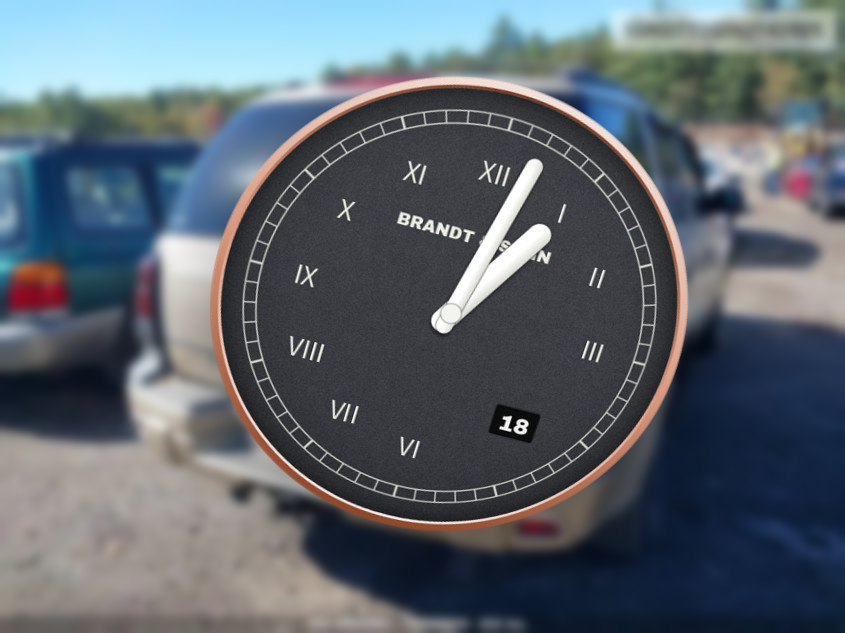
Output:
1 h 02 min
